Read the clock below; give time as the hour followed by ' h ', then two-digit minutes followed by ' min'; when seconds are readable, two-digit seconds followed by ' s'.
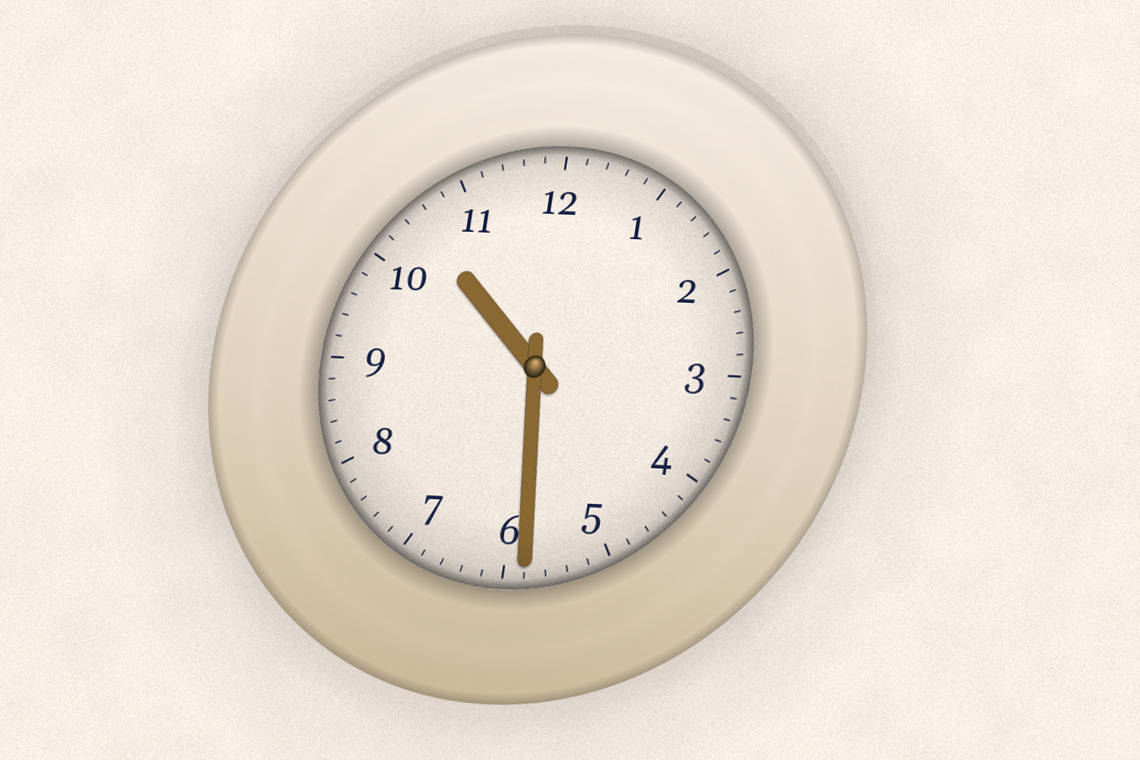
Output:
10 h 29 min
